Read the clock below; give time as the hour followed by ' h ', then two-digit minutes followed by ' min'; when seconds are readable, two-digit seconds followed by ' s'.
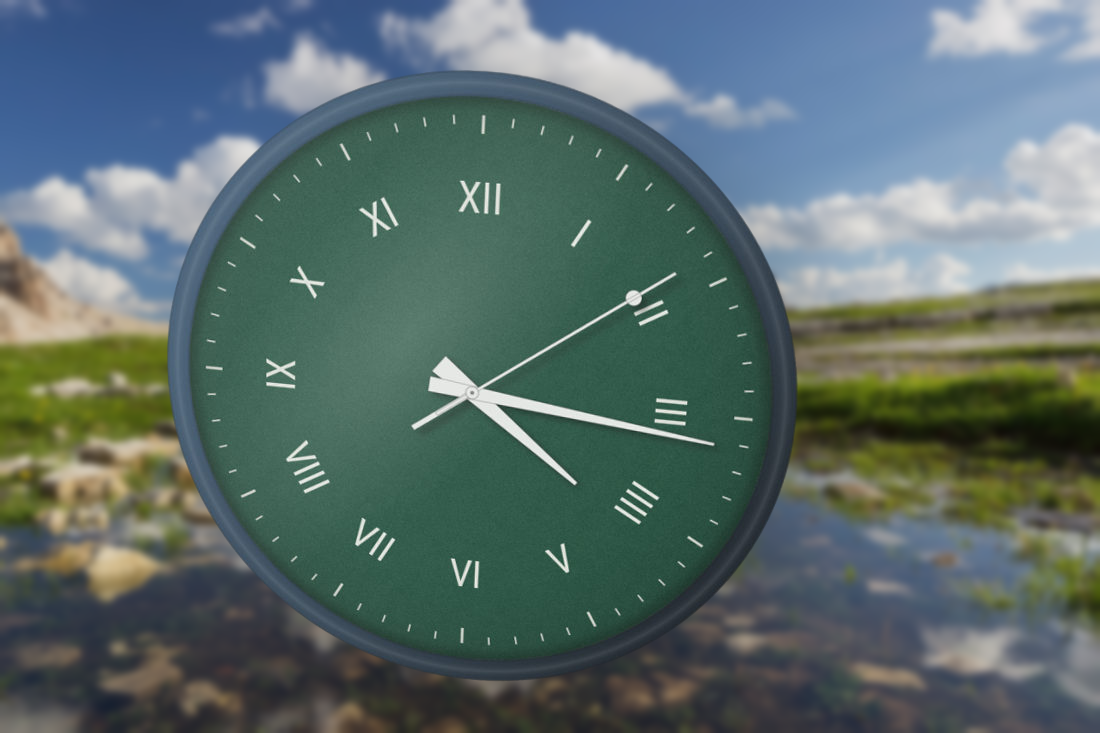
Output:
4 h 16 min 09 s
